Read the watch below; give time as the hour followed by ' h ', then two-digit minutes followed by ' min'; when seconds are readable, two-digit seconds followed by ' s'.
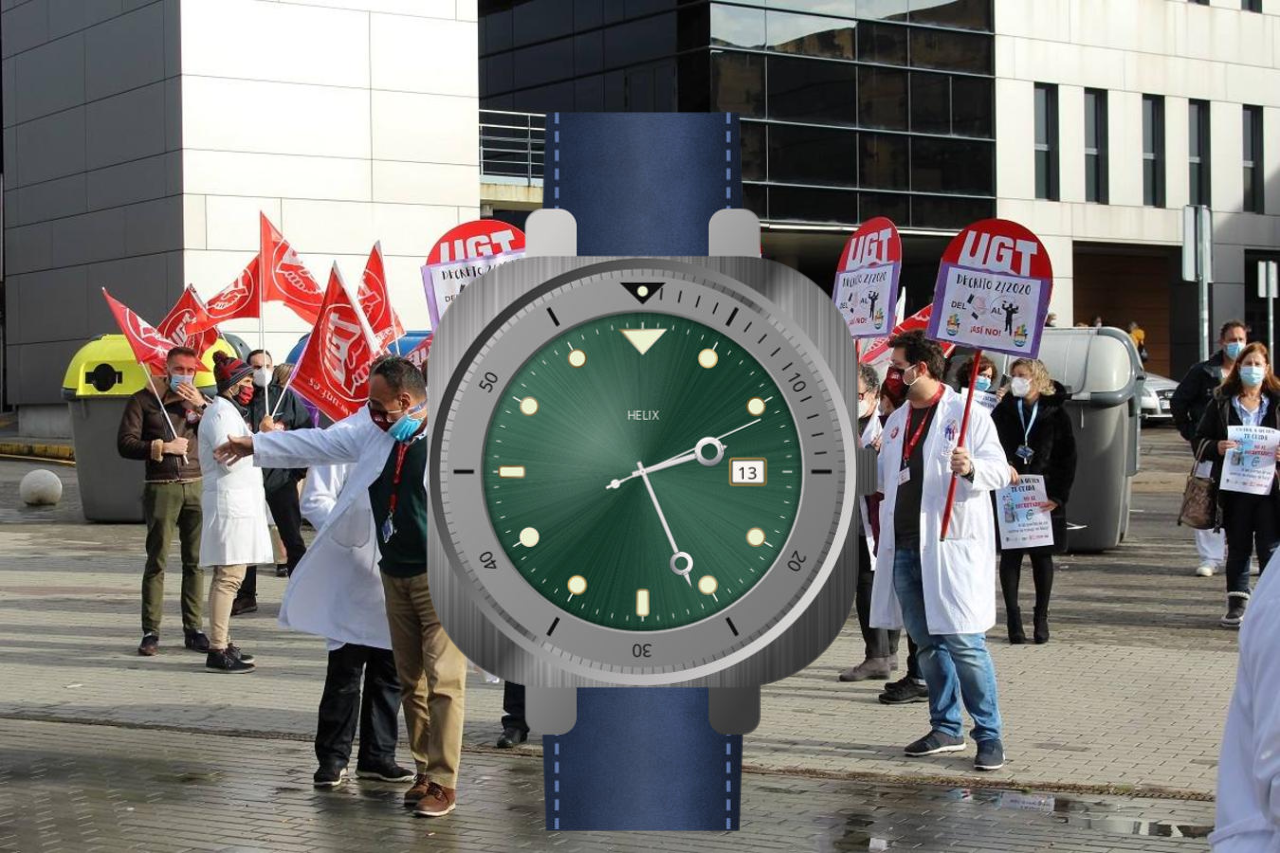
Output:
2 h 26 min 11 s
